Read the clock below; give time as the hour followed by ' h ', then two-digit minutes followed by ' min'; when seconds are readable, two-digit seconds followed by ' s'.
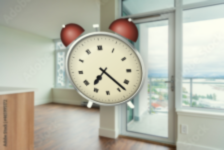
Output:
7 h 23 min
